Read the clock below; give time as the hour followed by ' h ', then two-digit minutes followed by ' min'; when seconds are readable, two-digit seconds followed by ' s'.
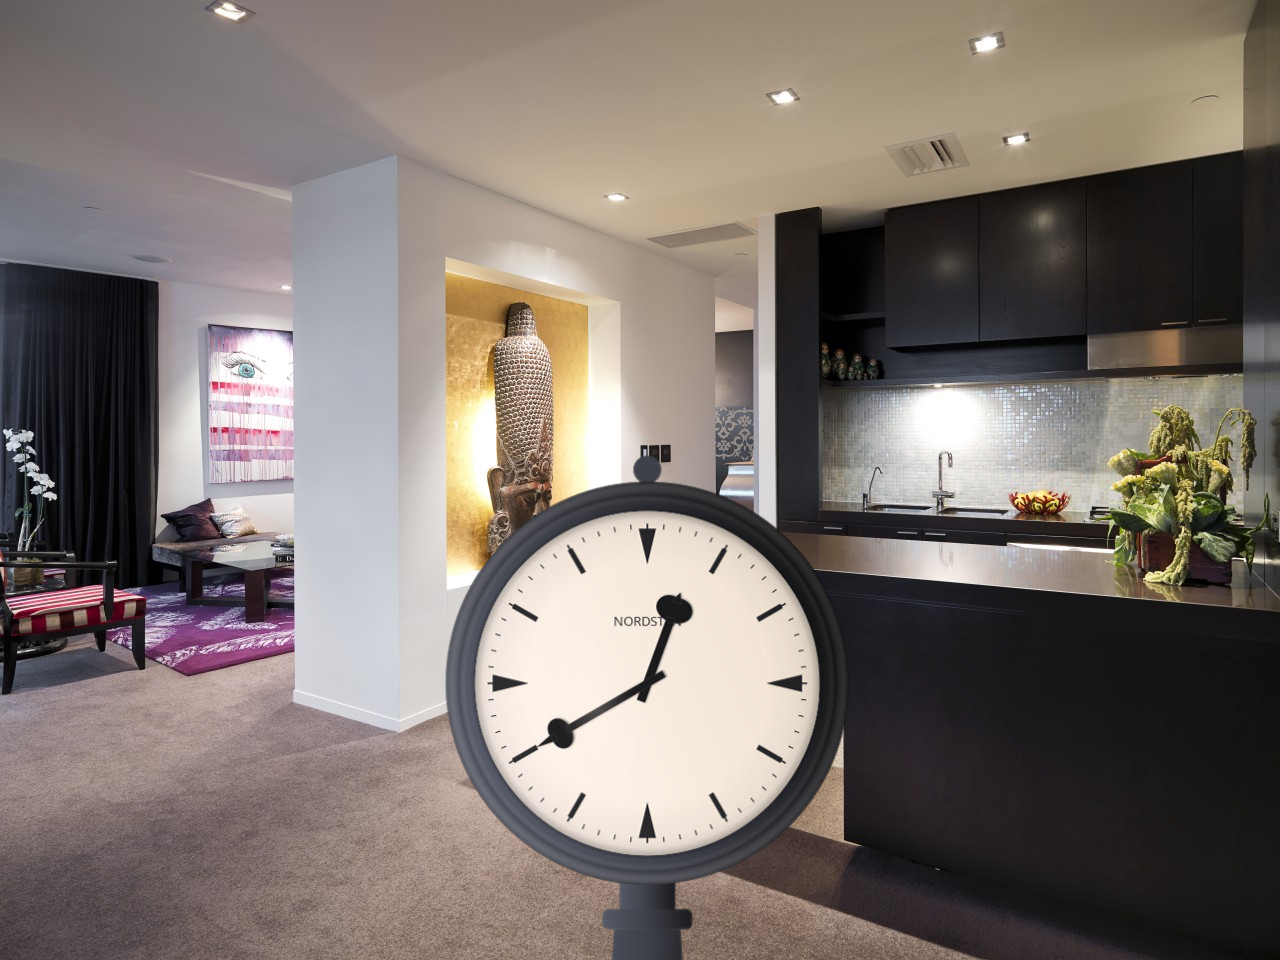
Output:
12 h 40 min
